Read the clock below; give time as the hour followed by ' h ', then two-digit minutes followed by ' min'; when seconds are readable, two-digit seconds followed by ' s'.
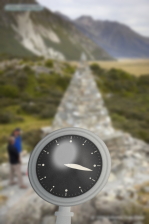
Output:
3 h 17 min
